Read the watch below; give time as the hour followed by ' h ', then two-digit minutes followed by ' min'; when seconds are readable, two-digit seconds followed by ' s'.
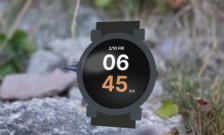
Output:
6 h 45 min
